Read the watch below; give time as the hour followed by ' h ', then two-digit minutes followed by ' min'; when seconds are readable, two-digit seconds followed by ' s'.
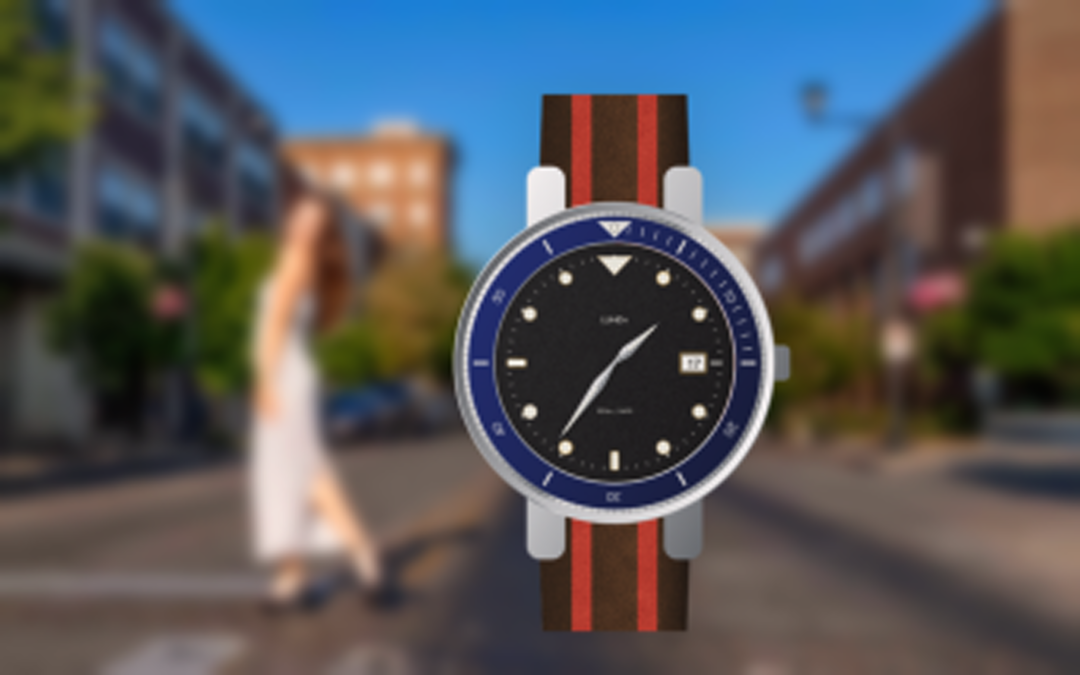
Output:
1 h 36 min
